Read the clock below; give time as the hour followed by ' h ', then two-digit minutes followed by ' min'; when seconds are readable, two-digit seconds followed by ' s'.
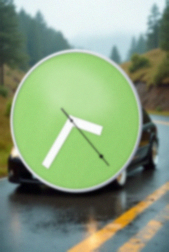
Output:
3 h 35 min 23 s
